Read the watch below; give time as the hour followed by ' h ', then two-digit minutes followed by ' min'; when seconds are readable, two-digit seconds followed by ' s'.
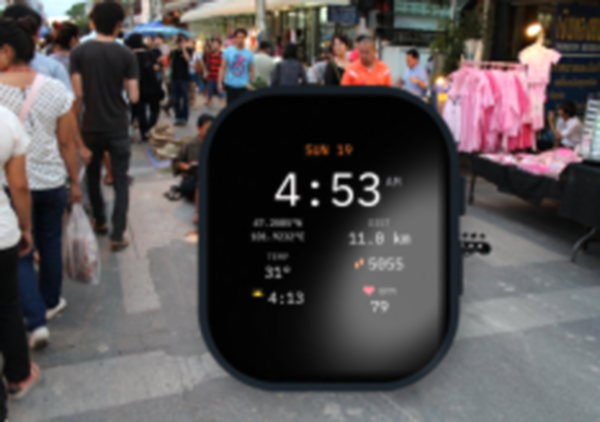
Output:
4 h 53 min
